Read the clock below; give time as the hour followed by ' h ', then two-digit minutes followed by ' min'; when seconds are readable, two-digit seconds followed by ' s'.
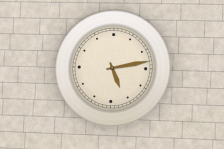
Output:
5 h 13 min
